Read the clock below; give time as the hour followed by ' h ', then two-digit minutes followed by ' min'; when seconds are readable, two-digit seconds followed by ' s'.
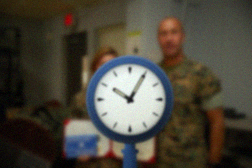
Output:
10 h 05 min
